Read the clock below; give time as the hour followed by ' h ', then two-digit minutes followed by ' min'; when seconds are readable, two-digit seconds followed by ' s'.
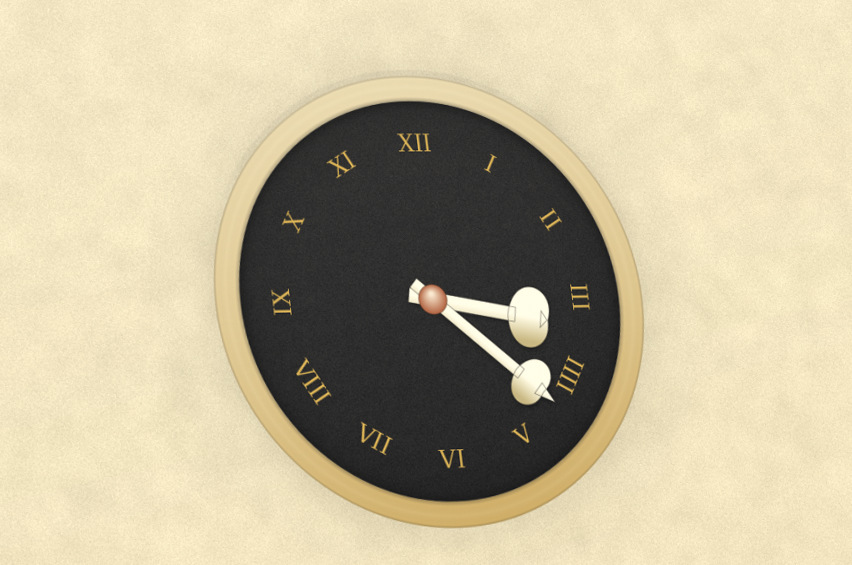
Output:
3 h 22 min
